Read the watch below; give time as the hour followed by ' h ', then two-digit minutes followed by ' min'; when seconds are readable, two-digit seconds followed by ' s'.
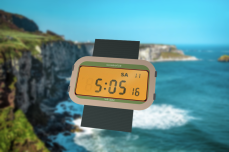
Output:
5 h 05 min 16 s
